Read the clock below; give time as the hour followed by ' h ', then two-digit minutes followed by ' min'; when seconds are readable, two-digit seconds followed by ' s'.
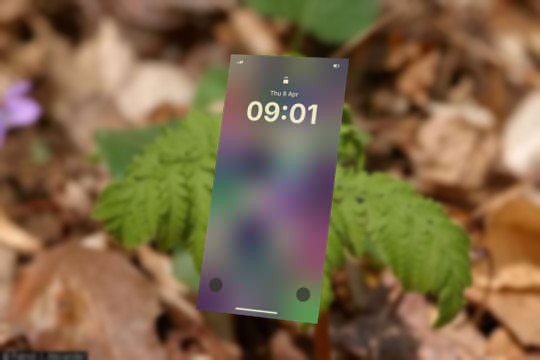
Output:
9 h 01 min
